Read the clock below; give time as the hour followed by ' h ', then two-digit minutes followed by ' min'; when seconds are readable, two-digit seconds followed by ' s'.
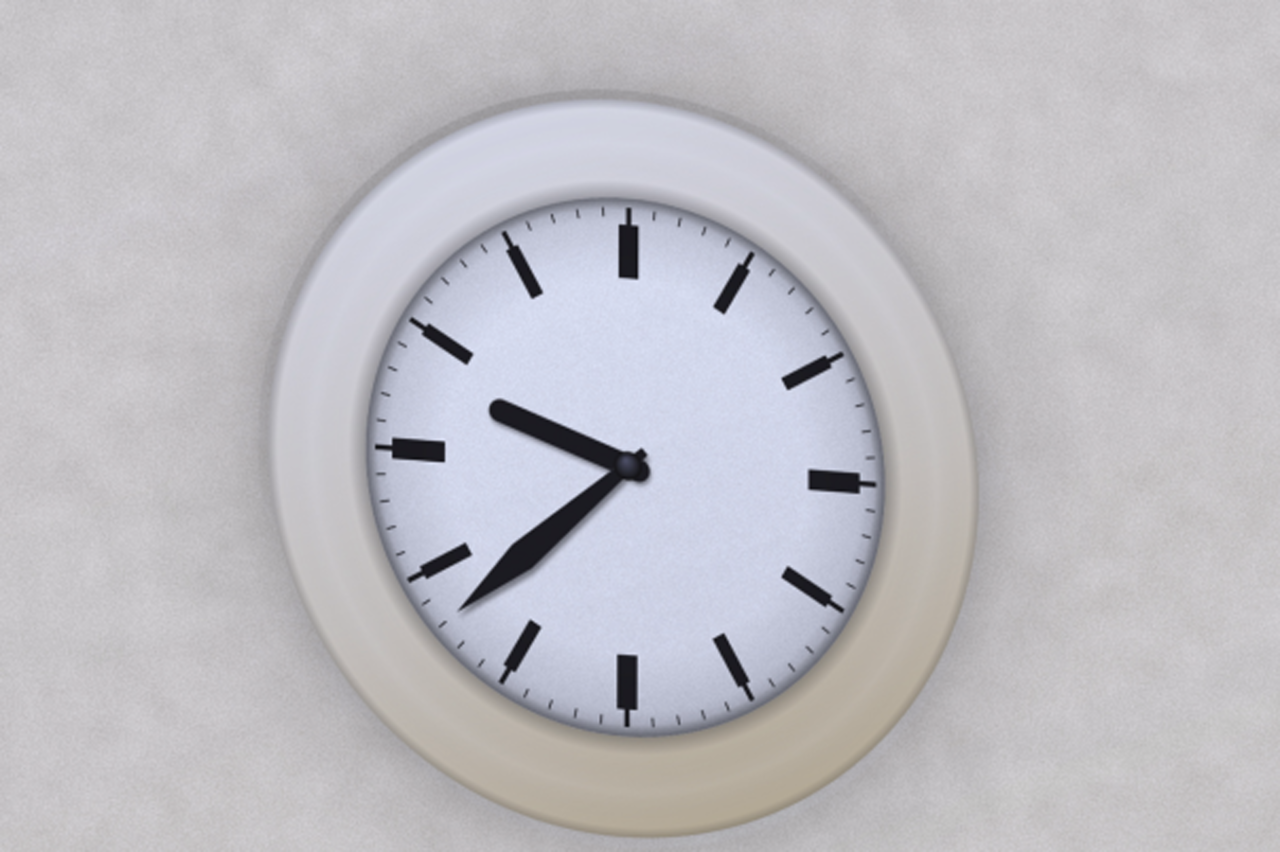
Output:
9 h 38 min
